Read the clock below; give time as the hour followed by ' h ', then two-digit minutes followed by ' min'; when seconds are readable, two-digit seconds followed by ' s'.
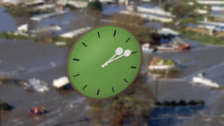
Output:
1 h 09 min
